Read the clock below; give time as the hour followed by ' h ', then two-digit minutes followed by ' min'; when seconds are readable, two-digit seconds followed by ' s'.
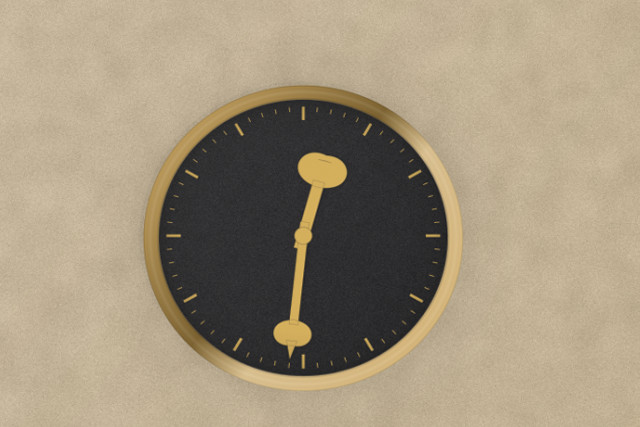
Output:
12 h 31 min
